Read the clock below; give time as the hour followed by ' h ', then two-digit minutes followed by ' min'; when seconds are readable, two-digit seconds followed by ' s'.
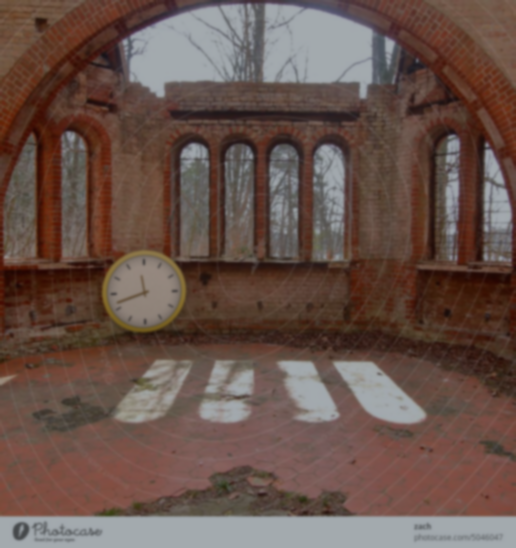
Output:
11 h 42 min
